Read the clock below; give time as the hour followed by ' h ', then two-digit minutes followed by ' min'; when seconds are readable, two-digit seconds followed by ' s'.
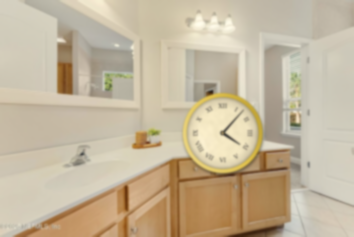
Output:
4 h 07 min
